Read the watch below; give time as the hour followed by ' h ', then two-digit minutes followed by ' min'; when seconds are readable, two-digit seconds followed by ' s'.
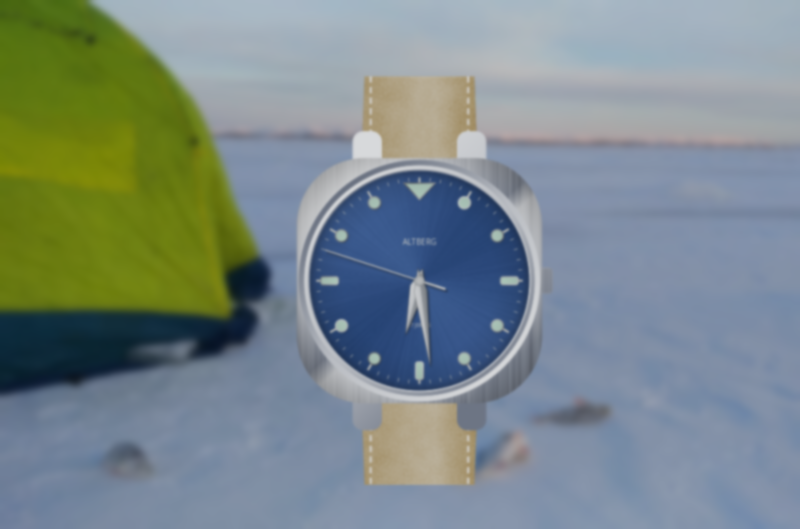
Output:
6 h 28 min 48 s
